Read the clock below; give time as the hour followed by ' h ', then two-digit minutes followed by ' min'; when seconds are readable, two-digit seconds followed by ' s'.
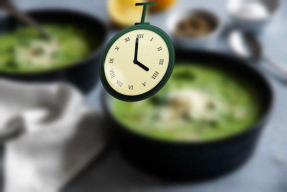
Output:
3 h 59 min
